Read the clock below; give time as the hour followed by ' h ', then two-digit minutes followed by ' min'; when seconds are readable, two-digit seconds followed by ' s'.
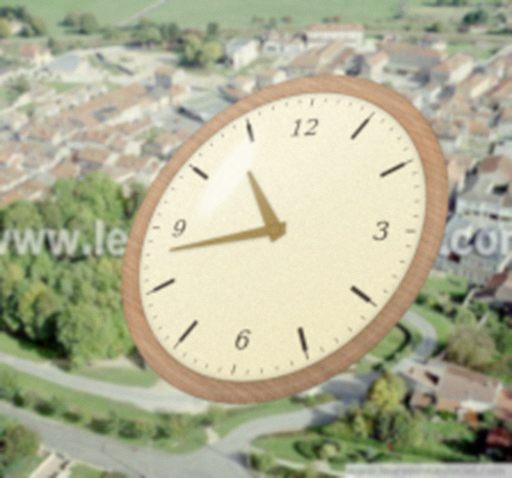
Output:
10 h 43 min
